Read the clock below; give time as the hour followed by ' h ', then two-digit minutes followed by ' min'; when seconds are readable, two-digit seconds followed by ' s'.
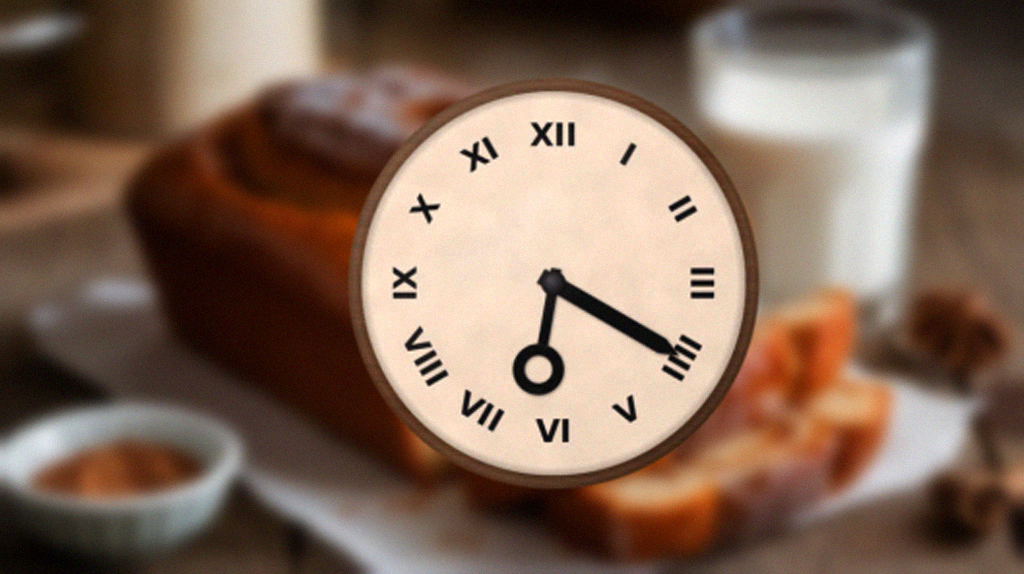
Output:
6 h 20 min
